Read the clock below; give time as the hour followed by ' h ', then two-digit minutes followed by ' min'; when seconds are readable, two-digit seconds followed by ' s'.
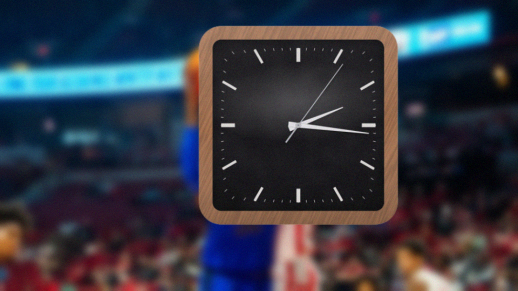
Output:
2 h 16 min 06 s
